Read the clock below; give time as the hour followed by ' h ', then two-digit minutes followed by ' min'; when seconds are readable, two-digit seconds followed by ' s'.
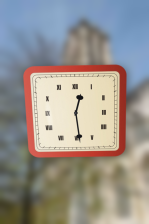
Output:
12 h 29 min
